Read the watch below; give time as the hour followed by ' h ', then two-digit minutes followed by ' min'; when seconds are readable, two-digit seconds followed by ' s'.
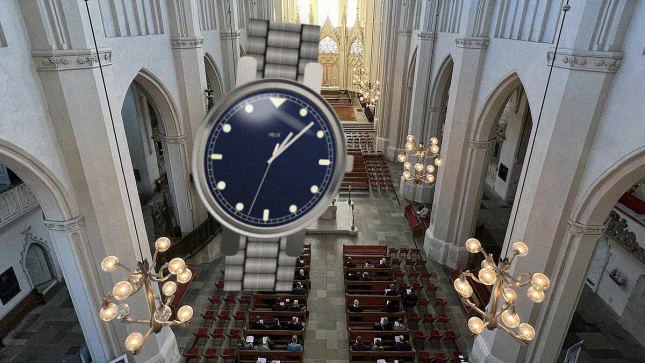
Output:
1 h 07 min 33 s
